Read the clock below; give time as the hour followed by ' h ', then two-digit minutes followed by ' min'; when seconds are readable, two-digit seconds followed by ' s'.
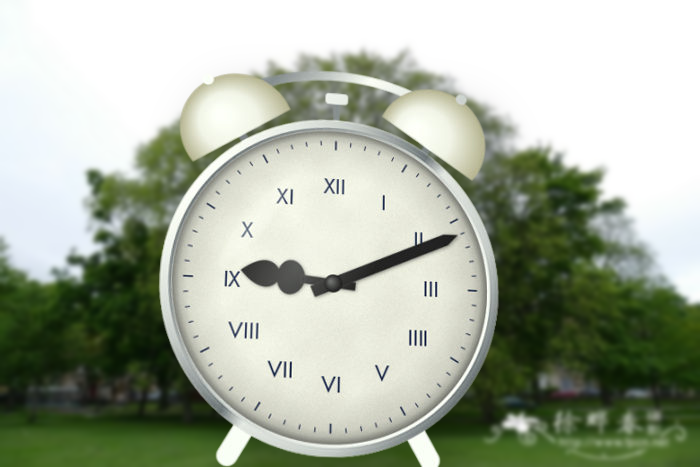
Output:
9 h 11 min
